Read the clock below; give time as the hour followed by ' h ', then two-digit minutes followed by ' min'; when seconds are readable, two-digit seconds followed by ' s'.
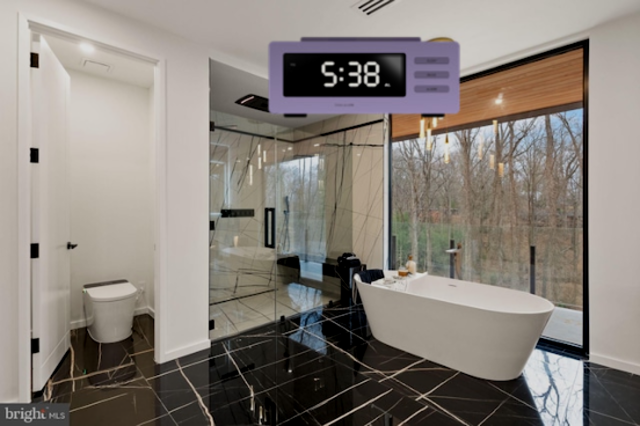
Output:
5 h 38 min
